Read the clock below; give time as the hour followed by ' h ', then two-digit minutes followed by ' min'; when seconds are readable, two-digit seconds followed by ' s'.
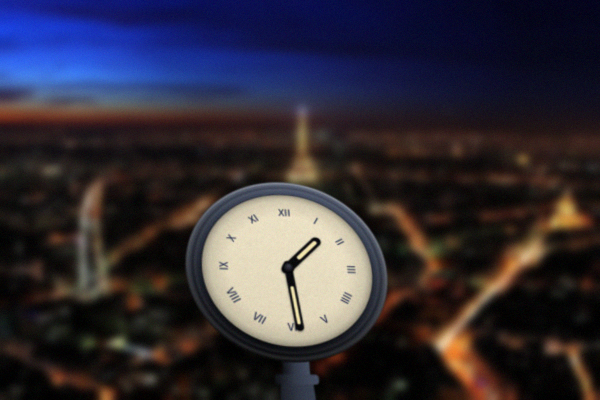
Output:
1 h 29 min
